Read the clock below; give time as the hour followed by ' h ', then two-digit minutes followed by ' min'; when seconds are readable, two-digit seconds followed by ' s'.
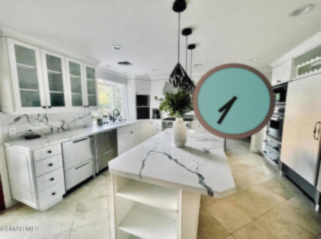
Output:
7 h 35 min
